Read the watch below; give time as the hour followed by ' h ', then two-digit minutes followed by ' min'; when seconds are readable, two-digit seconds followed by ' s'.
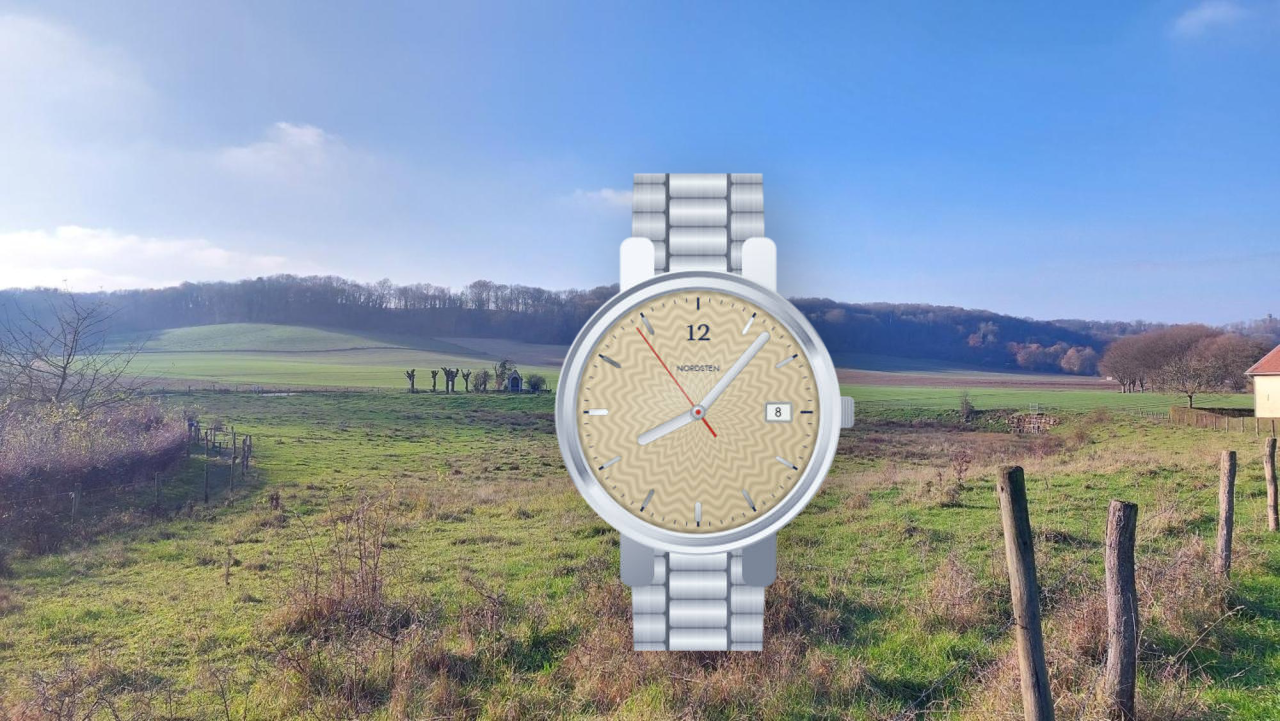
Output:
8 h 06 min 54 s
